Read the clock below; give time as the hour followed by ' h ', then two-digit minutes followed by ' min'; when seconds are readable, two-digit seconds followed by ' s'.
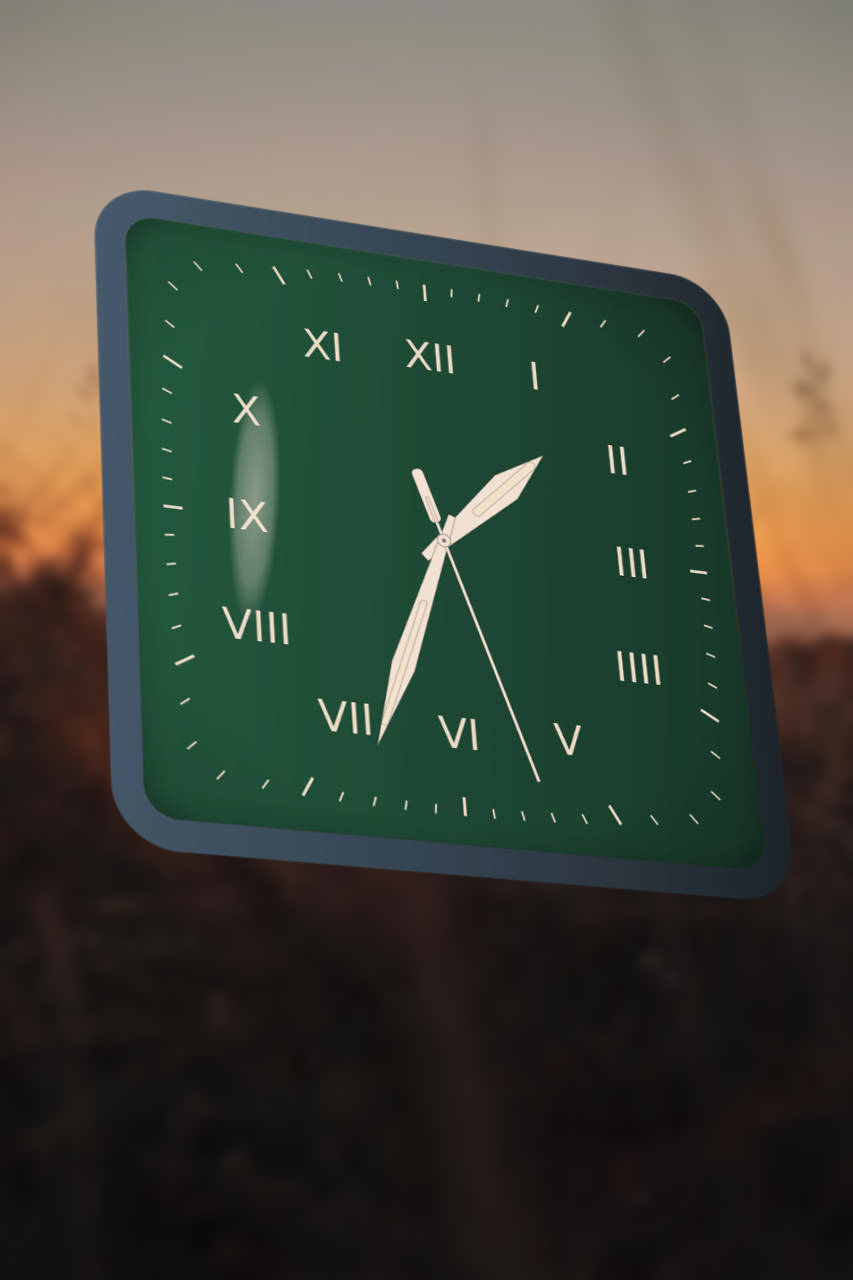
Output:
1 h 33 min 27 s
